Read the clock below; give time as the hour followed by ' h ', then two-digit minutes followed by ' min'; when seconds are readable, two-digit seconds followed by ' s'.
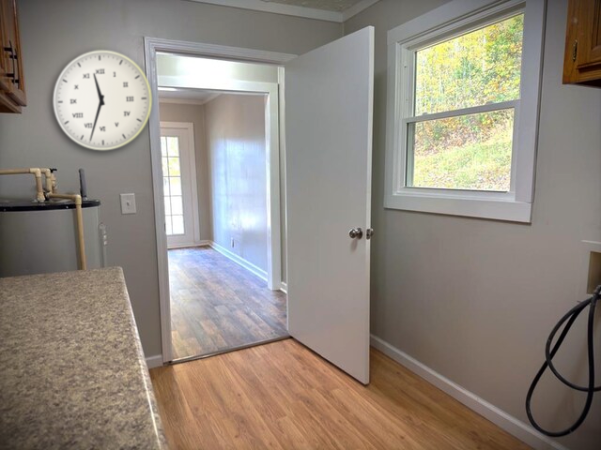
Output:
11 h 33 min
